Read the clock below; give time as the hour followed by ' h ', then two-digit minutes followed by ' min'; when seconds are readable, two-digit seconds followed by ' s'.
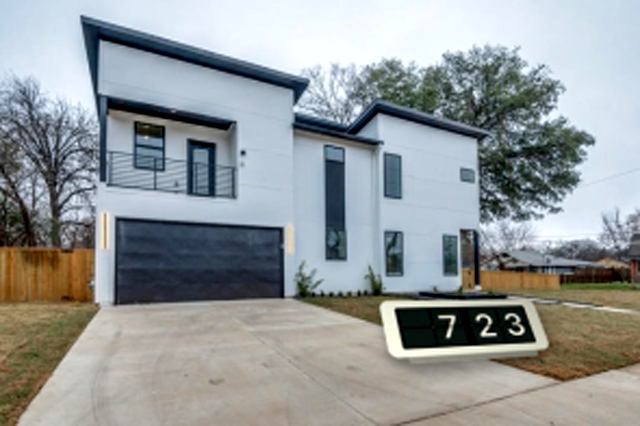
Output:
7 h 23 min
